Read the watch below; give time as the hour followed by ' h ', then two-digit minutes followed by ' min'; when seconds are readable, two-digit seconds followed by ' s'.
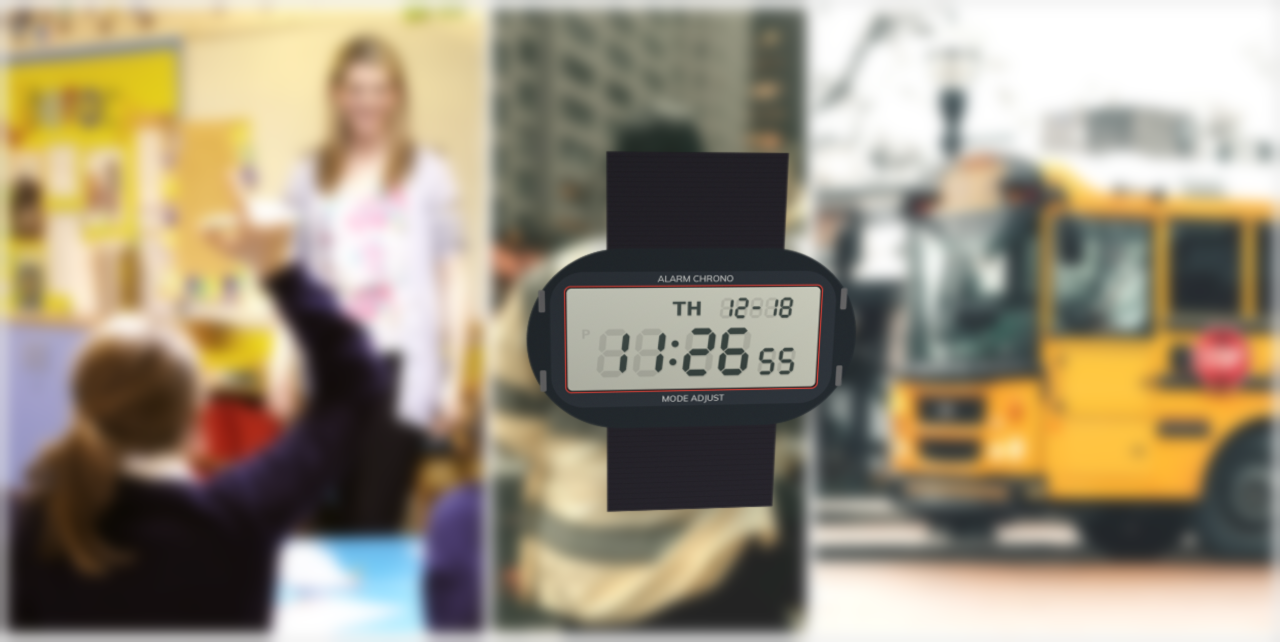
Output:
11 h 26 min 55 s
